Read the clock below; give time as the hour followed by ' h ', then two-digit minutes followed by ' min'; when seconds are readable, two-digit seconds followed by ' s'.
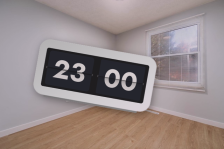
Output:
23 h 00 min
